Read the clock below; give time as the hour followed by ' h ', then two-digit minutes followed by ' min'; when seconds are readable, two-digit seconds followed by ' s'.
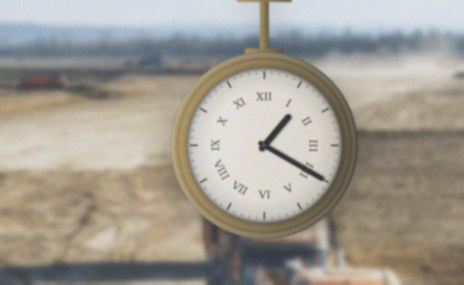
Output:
1 h 20 min
